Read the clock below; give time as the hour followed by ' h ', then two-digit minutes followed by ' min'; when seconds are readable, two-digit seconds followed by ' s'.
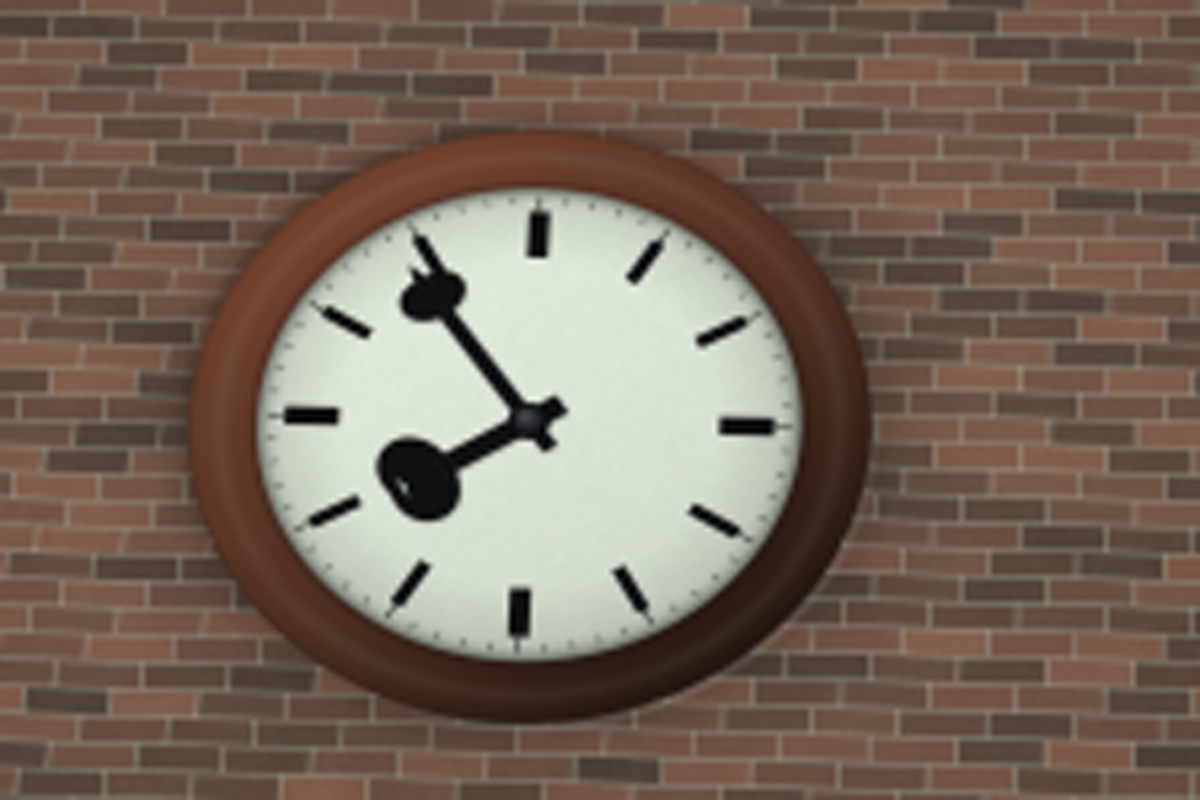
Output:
7 h 54 min
